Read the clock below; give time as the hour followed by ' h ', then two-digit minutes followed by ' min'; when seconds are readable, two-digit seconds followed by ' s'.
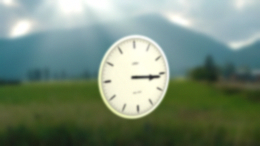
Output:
3 h 16 min
